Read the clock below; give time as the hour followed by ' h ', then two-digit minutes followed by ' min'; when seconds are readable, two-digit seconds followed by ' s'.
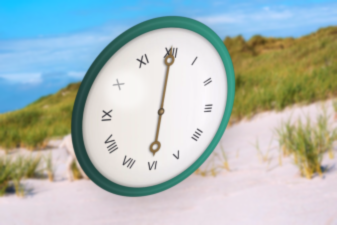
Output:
6 h 00 min
